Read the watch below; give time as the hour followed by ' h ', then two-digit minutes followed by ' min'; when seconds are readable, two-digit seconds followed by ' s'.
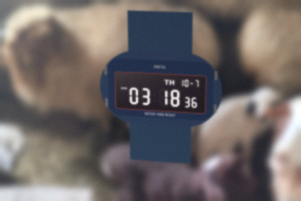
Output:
3 h 18 min 36 s
